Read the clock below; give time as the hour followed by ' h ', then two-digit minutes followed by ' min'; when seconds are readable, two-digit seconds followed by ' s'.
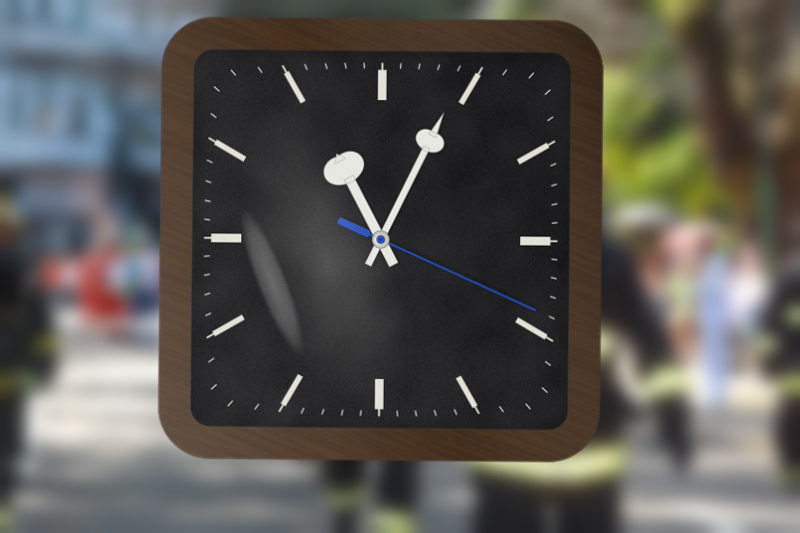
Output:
11 h 04 min 19 s
